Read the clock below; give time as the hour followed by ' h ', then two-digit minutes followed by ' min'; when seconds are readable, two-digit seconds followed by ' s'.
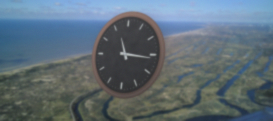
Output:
11 h 16 min
